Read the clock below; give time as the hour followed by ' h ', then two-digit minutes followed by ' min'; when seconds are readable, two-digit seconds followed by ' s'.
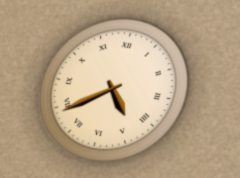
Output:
4 h 39 min
